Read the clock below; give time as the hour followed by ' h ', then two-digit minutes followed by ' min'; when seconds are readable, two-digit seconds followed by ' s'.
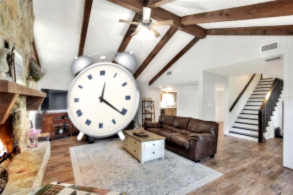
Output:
12 h 21 min
